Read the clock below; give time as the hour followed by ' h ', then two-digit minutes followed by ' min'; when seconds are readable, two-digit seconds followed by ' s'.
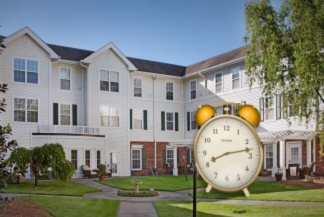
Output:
8 h 13 min
